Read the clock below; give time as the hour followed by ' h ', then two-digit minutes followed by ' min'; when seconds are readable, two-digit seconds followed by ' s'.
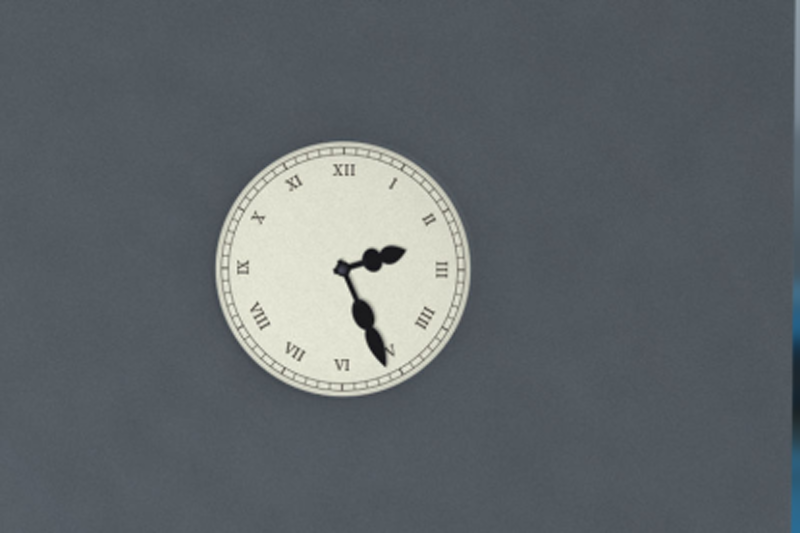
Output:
2 h 26 min
